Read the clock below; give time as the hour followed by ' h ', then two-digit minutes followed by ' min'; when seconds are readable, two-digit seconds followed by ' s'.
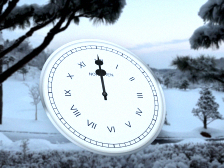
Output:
12 h 00 min
